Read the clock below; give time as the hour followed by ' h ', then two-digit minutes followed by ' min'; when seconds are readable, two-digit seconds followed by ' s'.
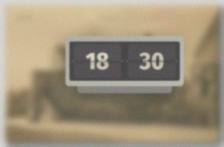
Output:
18 h 30 min
